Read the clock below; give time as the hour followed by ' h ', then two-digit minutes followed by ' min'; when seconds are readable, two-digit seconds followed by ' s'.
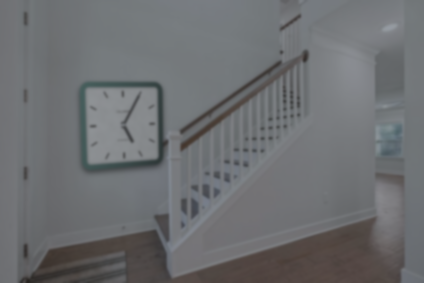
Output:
5 h 05 min
